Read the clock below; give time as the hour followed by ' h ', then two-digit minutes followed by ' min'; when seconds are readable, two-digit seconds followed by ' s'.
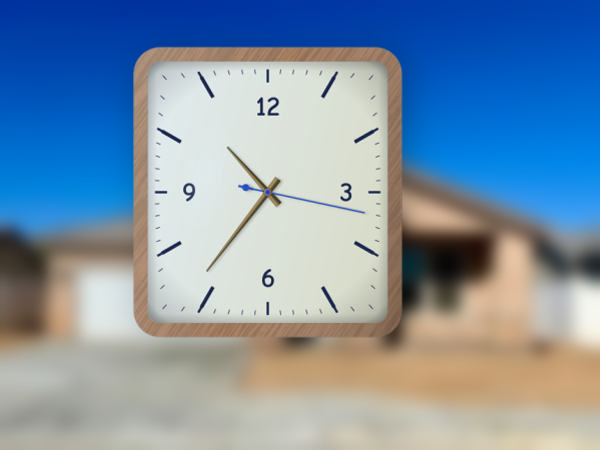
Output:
10 h 36 min 17 s
